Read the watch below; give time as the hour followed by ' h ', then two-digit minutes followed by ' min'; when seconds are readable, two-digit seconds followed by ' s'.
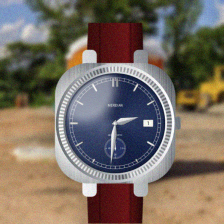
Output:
2 h 31 min
